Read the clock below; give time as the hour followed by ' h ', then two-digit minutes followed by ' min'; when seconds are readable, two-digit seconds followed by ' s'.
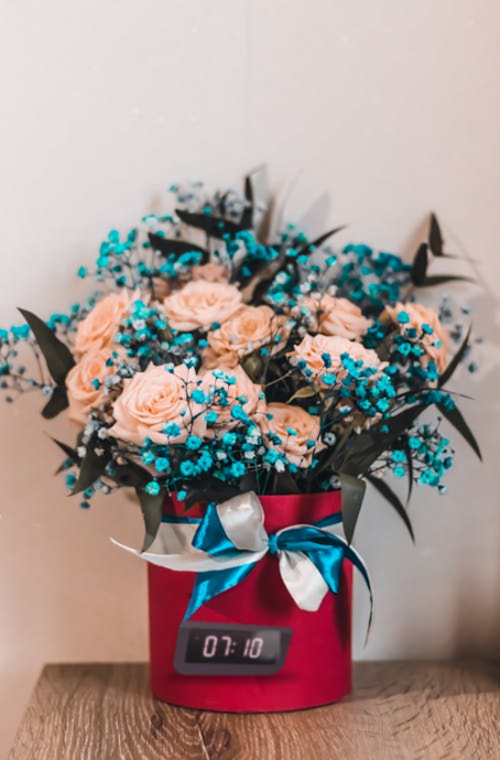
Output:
7 h 10 min
